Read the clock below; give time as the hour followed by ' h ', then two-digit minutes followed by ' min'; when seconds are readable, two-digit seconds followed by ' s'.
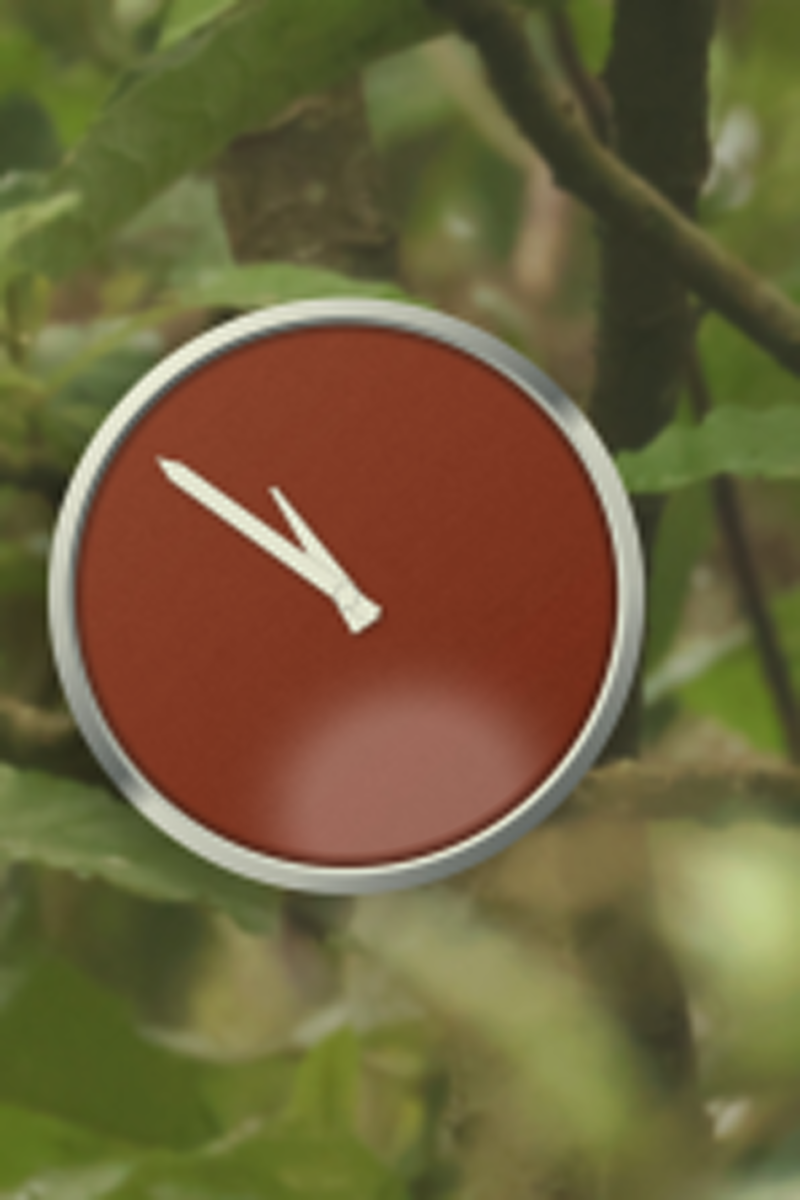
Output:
10 h 51 min
